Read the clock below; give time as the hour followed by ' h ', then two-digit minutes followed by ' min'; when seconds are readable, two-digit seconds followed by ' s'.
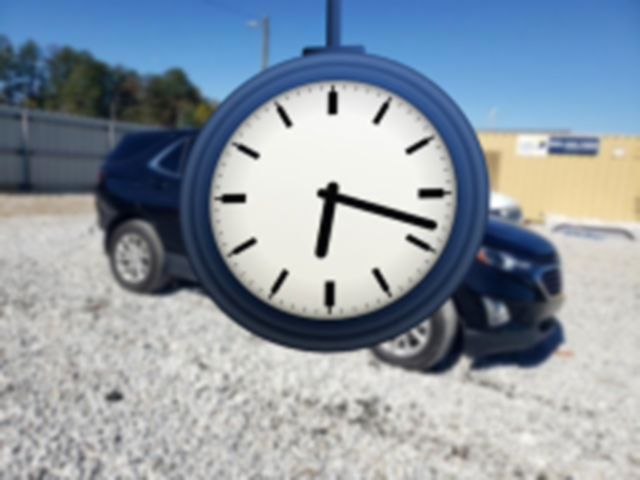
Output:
6 h 18 min
